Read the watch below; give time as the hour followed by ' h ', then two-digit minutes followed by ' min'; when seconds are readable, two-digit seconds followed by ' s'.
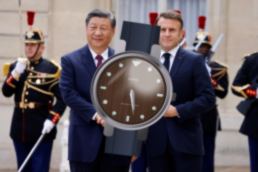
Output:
5 h 28 min
